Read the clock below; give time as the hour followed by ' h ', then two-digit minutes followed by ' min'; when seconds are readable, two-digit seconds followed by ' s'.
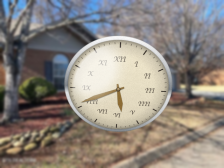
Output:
5 h 41 min
